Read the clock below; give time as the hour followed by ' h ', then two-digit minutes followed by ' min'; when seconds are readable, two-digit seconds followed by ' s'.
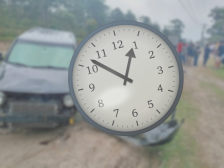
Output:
12 h 52 min
